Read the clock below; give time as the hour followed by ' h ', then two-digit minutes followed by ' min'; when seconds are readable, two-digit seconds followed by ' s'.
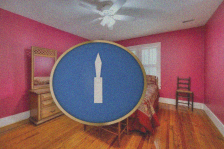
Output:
6 h 00 min
